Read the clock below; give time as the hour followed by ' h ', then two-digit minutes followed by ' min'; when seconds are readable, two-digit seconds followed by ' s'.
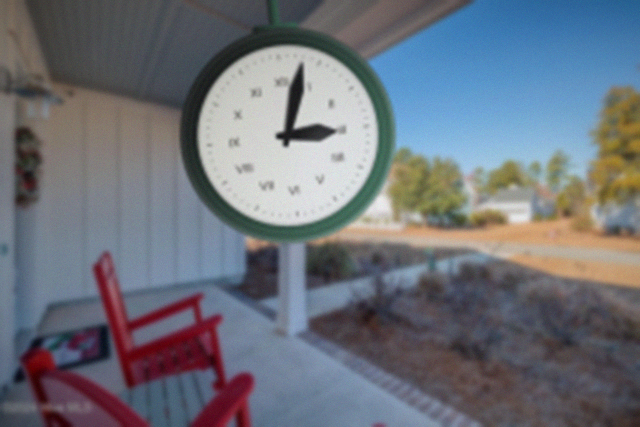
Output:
3 h 03 min
